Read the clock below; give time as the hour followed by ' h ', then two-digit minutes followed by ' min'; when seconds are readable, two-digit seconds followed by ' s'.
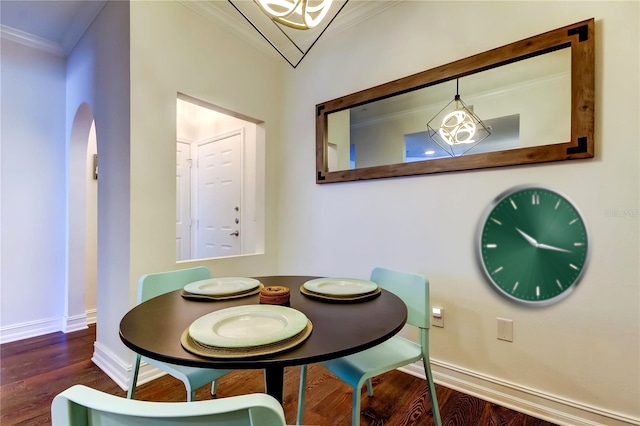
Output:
10 h 17 min
